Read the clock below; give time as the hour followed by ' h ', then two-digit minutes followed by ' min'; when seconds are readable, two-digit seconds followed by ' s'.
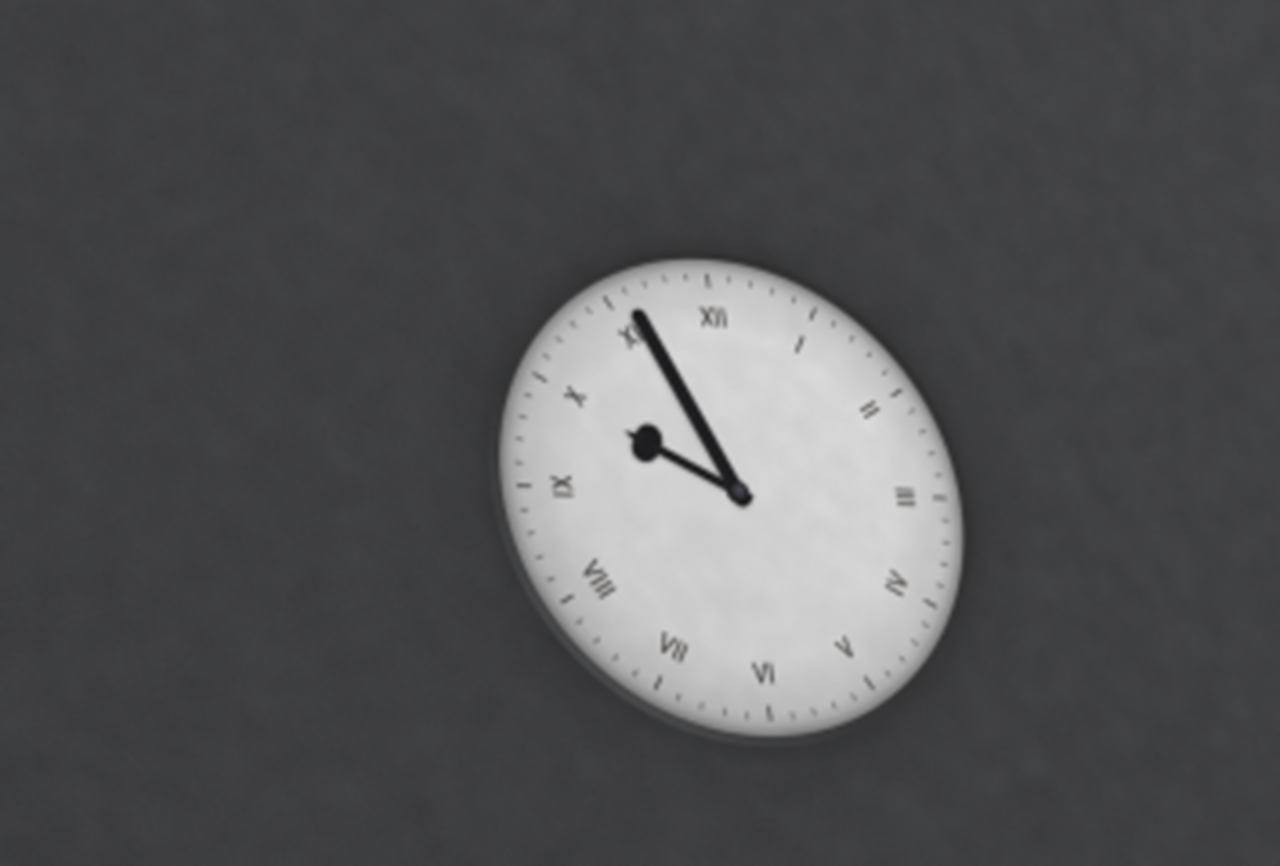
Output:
9 h 56 min
